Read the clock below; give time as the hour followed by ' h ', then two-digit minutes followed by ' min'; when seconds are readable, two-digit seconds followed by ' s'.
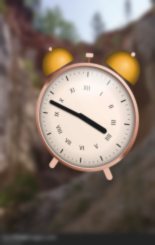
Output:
3 h 48 min
